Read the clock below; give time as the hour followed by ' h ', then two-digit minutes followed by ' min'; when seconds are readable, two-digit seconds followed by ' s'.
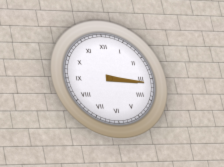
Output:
3 h 16 min
